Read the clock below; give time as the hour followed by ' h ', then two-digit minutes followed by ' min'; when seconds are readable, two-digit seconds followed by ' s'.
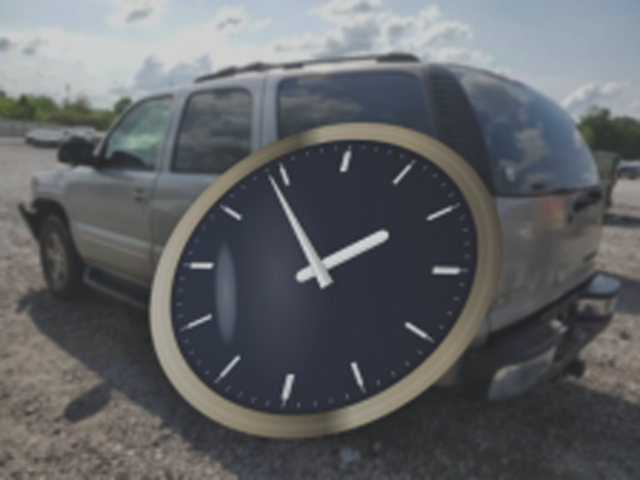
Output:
1 h 54 min
